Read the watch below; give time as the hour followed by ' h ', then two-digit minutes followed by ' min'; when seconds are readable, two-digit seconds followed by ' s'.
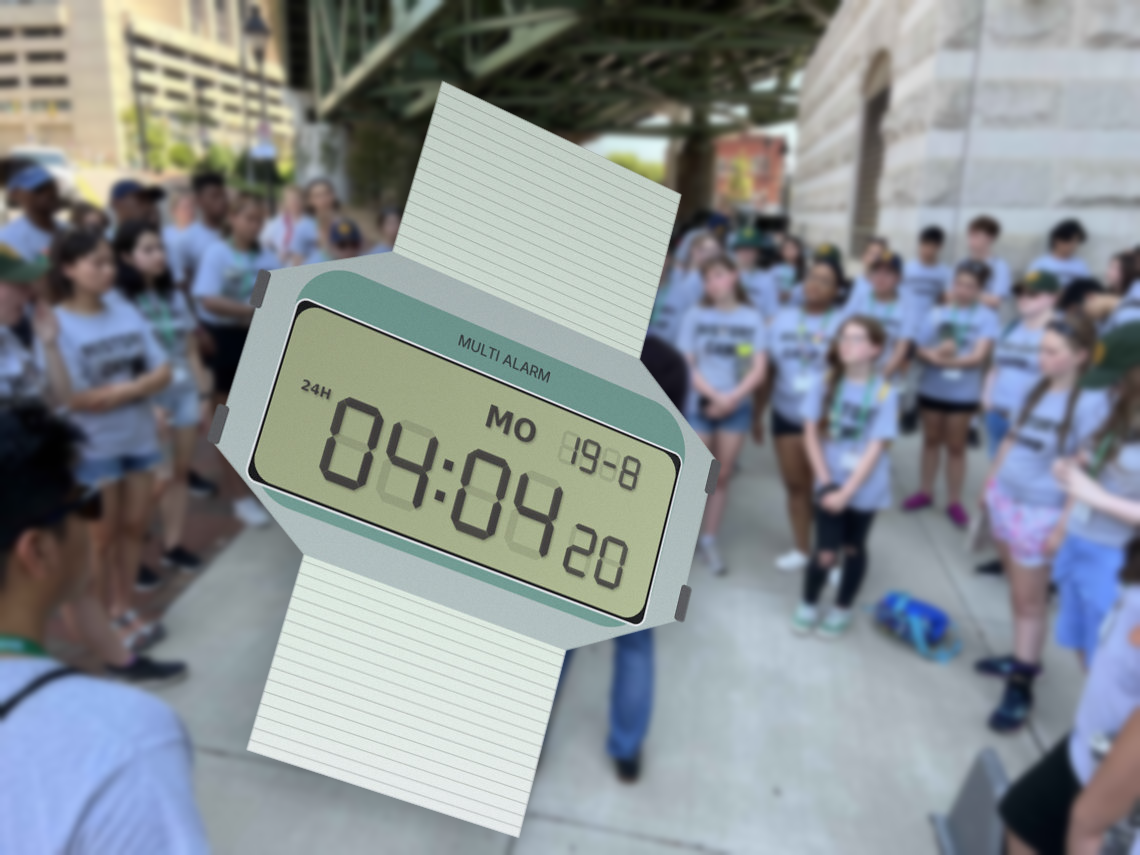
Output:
4 h 04 min 20 s
